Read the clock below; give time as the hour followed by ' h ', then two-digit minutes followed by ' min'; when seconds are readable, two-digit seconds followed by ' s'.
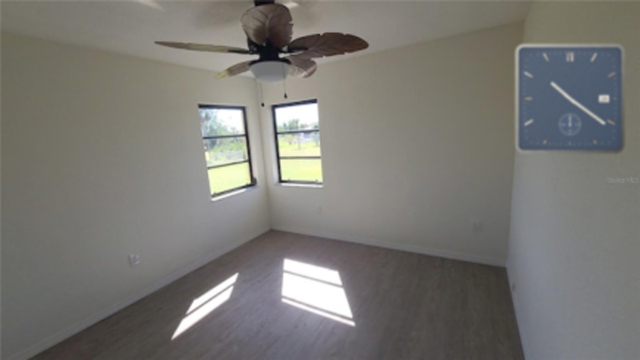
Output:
10 h 21 min
